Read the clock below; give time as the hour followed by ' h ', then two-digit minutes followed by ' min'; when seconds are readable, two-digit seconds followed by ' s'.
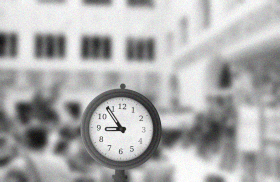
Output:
8 h 54 min
